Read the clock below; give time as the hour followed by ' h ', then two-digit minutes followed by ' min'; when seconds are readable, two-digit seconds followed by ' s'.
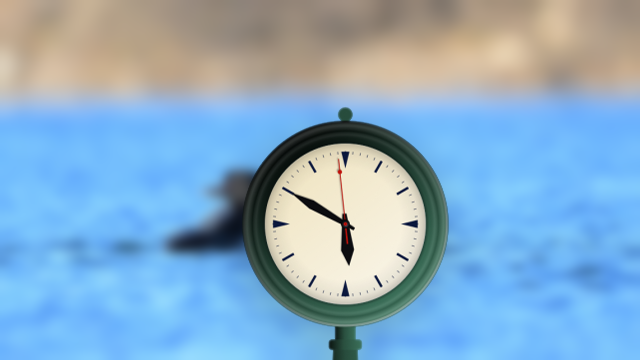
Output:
5 h 49 min 59 s
